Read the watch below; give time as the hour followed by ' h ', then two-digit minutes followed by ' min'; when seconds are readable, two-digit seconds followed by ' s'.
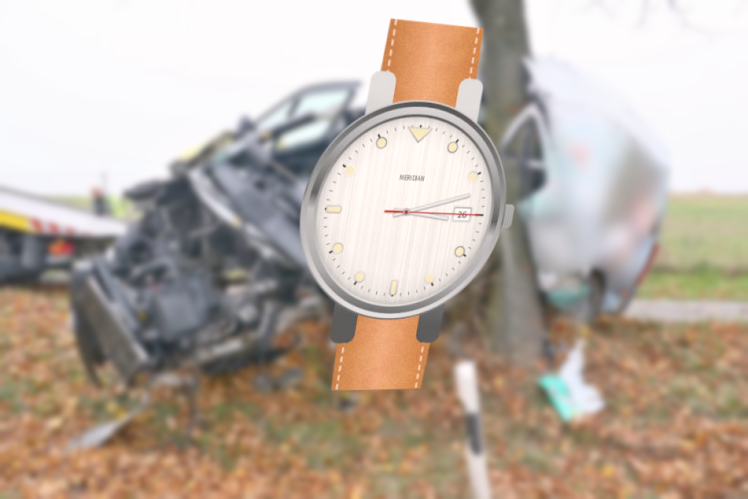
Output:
3 h 12 min 15 s
